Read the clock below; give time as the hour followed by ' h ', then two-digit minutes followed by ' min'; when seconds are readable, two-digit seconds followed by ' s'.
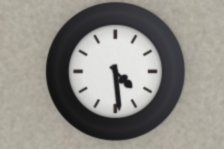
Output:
4 h 29 min
